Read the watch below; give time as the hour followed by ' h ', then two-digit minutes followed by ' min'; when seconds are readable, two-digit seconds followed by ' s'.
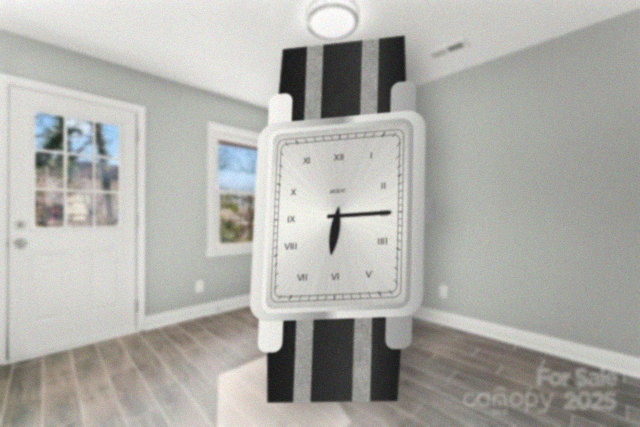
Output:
6 h 15 min
